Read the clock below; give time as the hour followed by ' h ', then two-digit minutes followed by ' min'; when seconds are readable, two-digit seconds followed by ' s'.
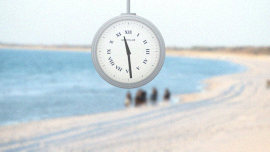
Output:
11 h 29 min
